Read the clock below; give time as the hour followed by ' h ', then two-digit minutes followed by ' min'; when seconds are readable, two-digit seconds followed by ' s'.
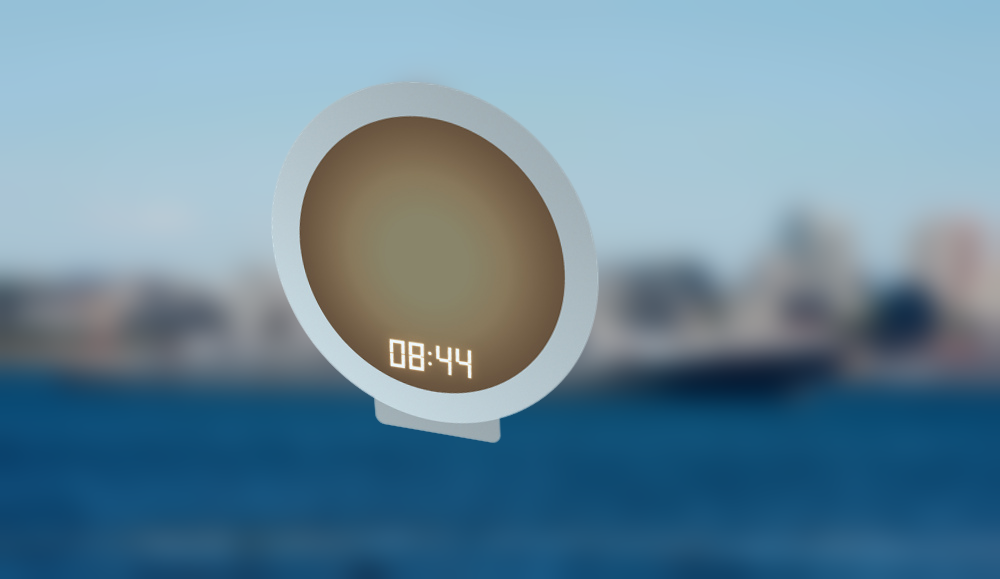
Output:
8 h 44 min
